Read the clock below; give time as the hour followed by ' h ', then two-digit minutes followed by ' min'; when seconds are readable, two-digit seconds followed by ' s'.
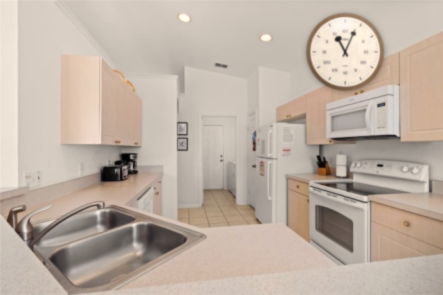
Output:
11 h 04 min
